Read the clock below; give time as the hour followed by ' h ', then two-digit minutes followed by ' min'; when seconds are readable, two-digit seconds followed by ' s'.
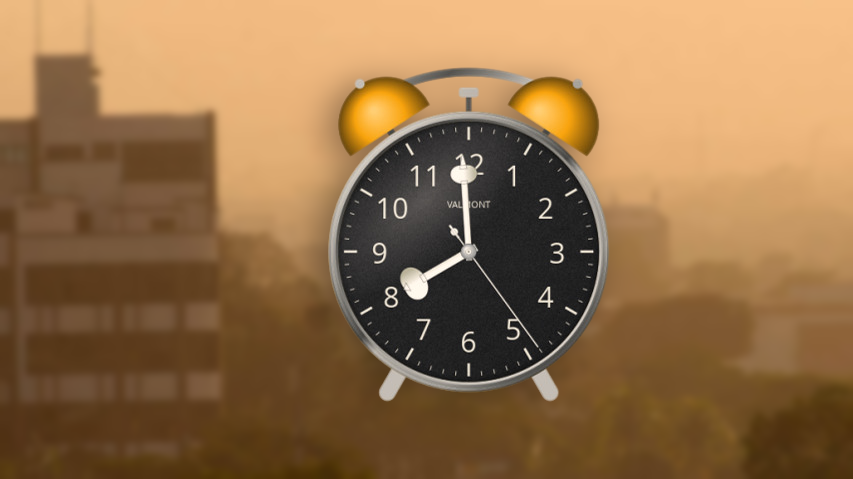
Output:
7 h 59 min 24 s
